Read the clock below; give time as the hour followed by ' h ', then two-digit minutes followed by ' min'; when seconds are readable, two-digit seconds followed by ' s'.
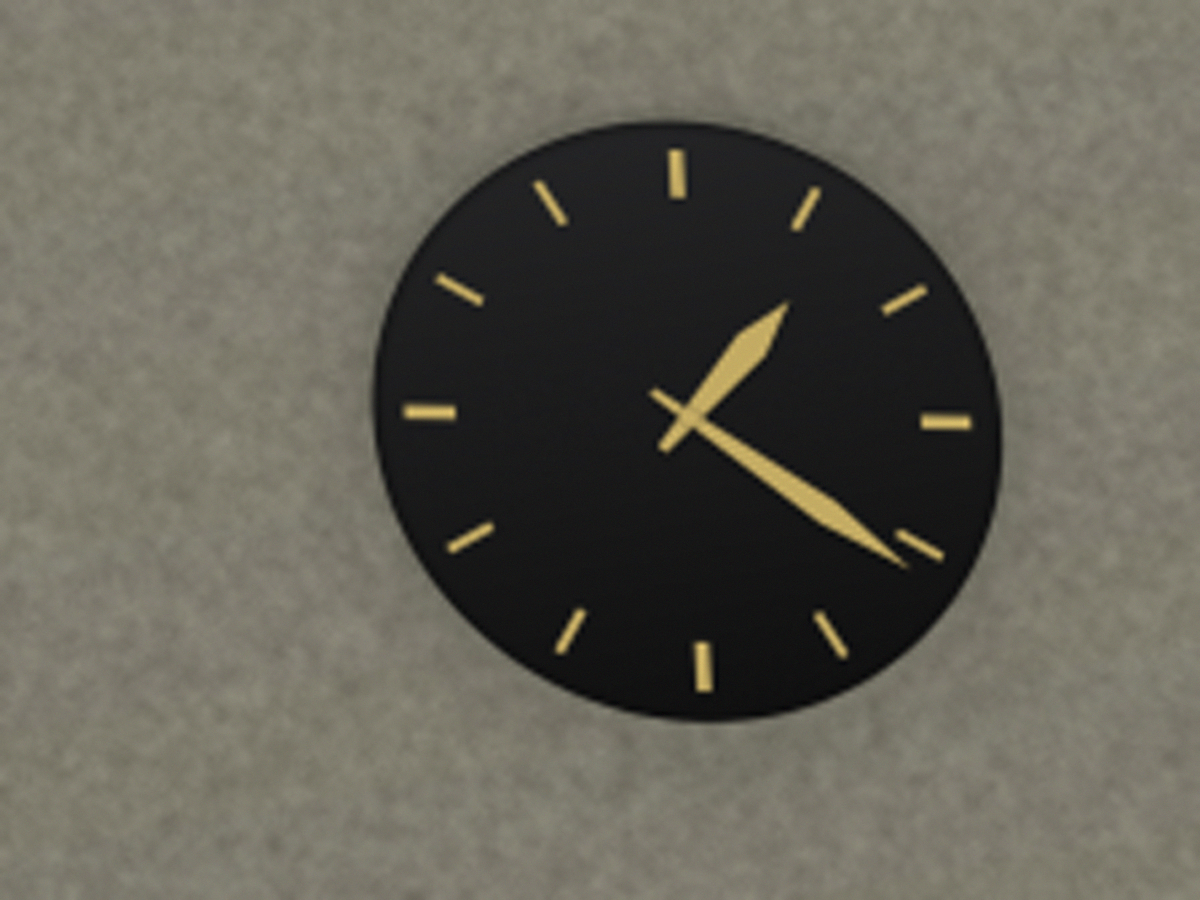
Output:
1 h 21 min
